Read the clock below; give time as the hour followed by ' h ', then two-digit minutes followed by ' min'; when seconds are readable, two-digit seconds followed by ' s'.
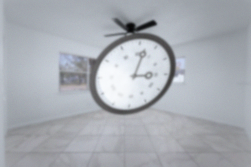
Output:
3 h 02 min
